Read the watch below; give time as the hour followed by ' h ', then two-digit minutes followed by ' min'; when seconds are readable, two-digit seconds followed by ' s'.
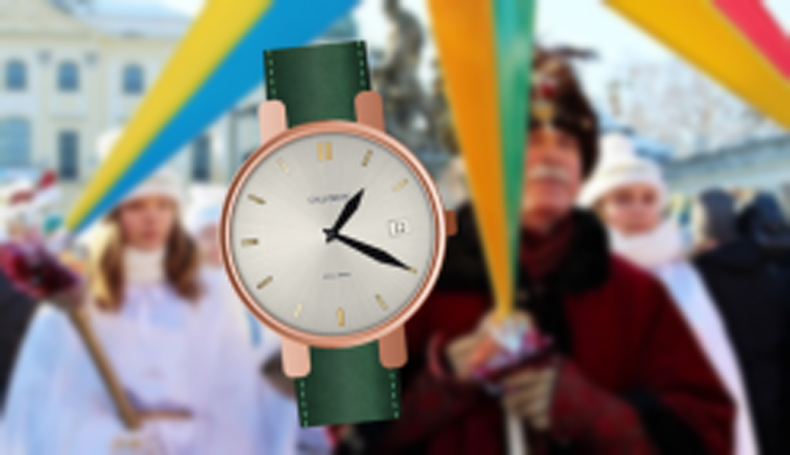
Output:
1 h 20 min
